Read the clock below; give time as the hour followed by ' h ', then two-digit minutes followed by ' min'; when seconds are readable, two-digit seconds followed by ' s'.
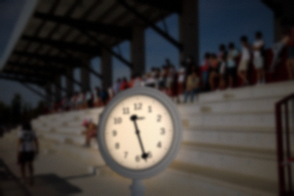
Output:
11 h 27 min
